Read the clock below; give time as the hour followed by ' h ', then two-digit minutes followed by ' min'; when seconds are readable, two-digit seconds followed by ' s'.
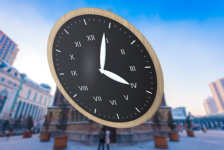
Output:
4 h 04 min
